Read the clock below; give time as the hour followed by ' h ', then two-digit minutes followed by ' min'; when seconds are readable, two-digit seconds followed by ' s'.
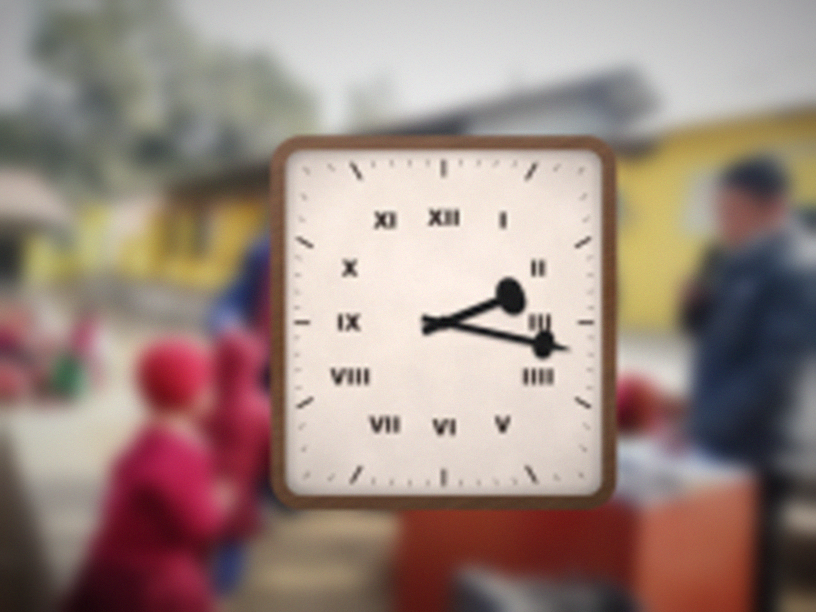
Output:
2 h 17 min
